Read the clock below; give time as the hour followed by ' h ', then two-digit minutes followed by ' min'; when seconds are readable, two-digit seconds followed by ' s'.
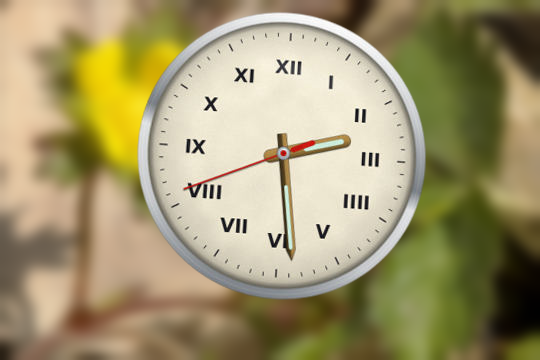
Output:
2 h 28 min 41 s
